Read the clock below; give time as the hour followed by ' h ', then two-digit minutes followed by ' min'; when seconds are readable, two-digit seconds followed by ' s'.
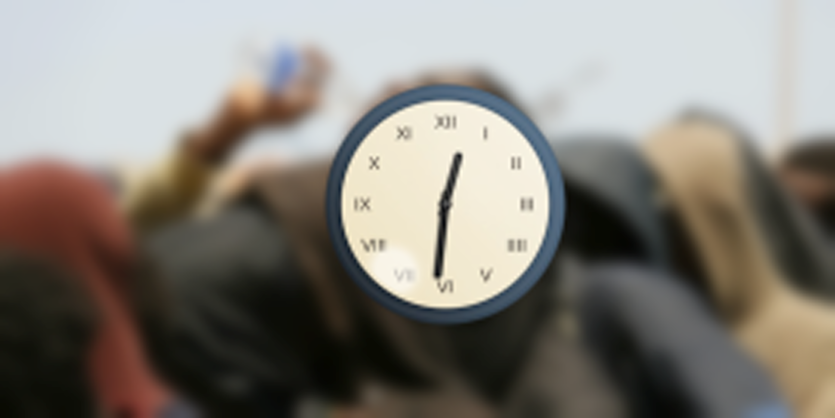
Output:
12 h 31 min
